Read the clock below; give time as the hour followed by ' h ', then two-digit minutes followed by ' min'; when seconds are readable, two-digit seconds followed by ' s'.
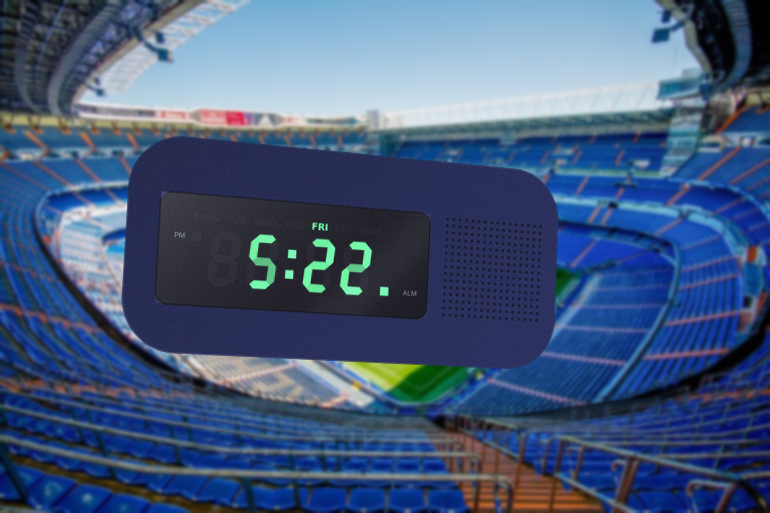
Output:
5 h 22 min
